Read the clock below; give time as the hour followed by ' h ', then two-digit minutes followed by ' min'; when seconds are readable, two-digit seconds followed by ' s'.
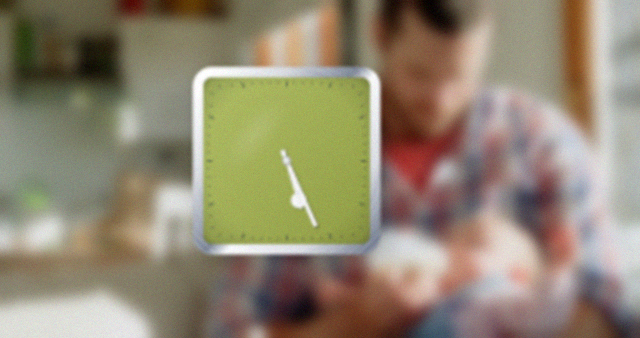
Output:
5 h 26 min
